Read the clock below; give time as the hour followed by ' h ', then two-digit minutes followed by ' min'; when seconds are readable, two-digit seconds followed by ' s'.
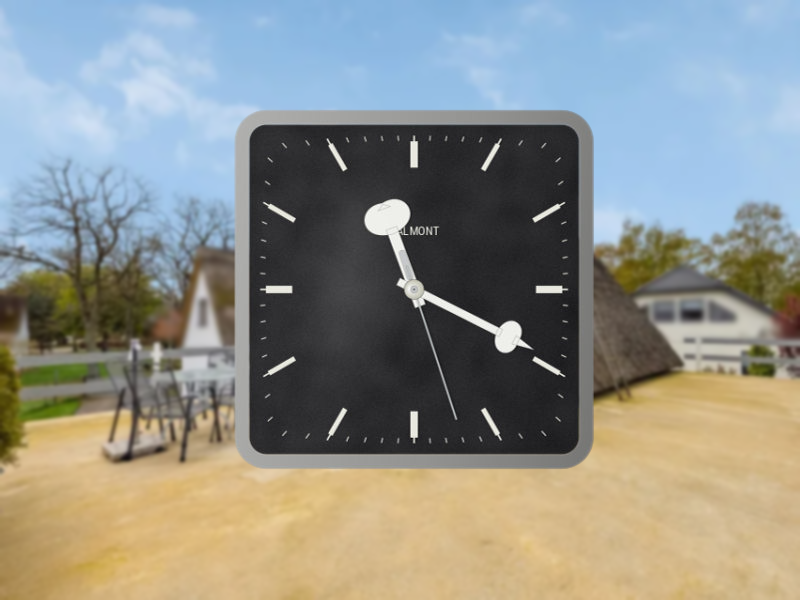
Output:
11 h 19 min 27 s
